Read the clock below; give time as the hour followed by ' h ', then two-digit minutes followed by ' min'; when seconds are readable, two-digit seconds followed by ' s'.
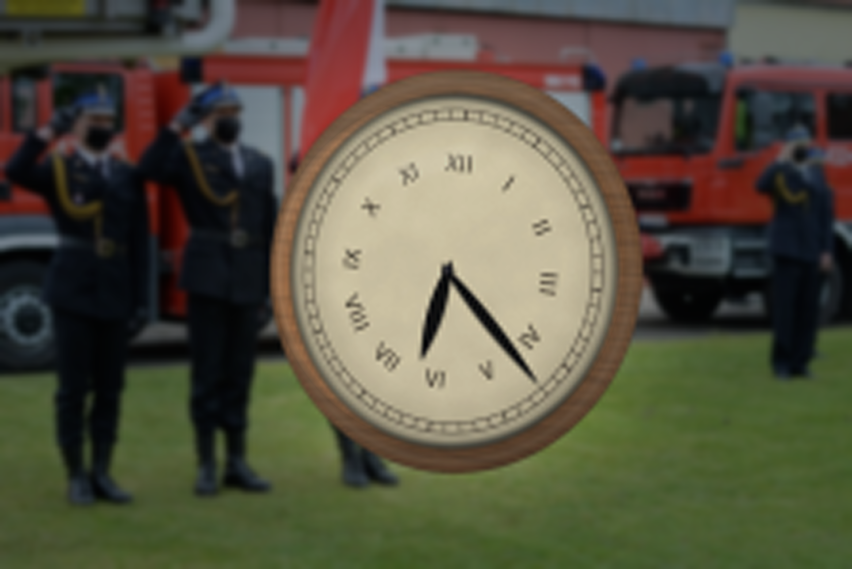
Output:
6 h 22 min
